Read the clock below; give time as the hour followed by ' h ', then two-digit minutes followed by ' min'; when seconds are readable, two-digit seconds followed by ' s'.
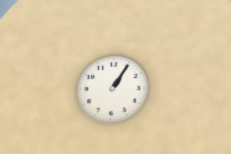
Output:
1 h 05 min
